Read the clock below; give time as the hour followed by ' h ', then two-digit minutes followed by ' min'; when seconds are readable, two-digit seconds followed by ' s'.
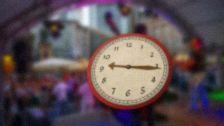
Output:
9 h 16 min
